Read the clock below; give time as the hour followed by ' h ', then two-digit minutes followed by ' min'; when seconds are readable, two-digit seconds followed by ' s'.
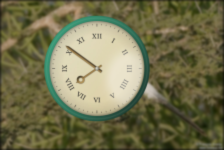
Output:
7 h 51 min
